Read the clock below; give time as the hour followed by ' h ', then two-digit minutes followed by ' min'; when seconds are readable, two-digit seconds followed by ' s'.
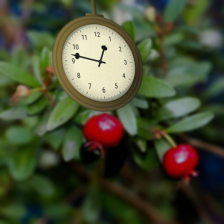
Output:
12 h 47 min
